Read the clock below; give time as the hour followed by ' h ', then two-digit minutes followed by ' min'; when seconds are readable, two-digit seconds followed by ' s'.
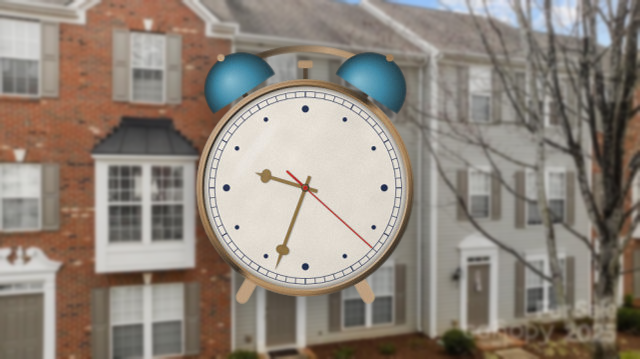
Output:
9 h 33 min 22 s
